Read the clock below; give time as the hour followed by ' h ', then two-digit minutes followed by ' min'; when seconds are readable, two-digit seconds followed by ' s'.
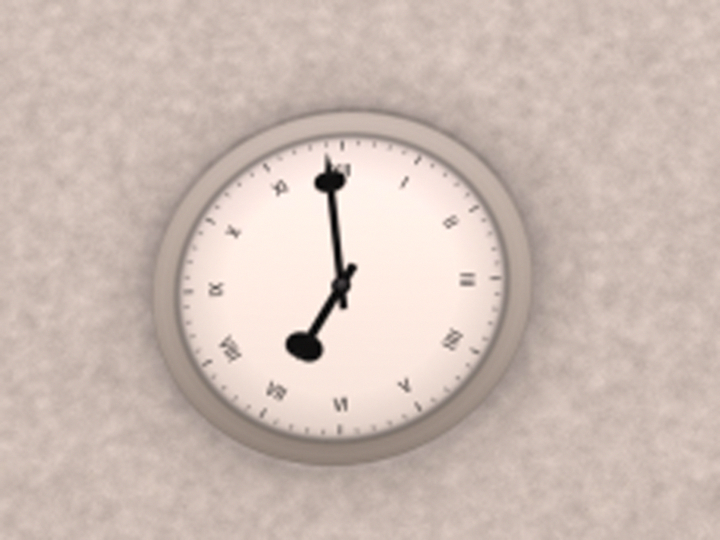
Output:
6 h 59 min
